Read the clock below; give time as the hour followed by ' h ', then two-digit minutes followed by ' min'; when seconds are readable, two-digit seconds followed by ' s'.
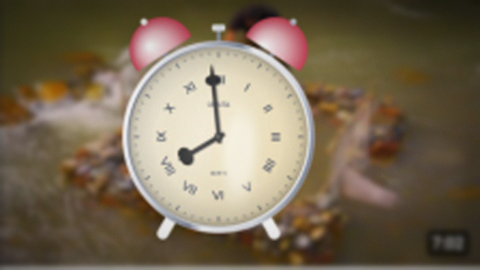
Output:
7 h 59 min
